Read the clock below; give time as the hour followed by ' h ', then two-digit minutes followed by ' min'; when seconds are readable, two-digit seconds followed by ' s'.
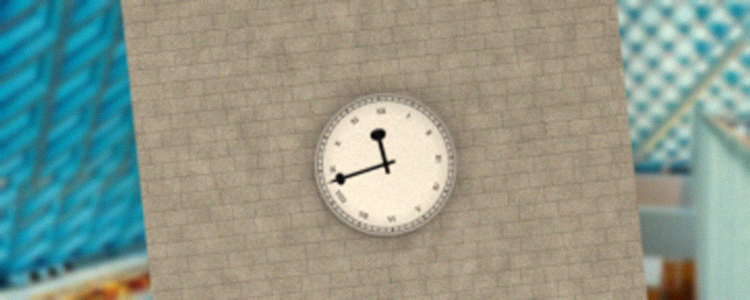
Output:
11 h 43 min
